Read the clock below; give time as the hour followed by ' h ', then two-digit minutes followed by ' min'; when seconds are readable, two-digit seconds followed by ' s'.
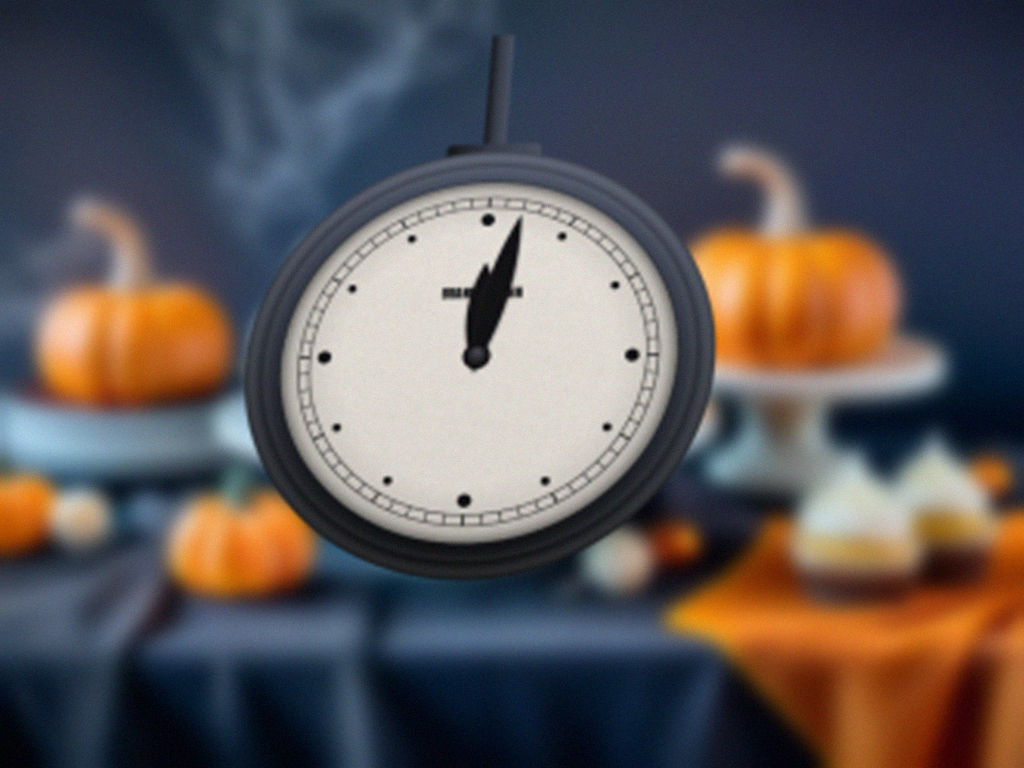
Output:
12 h 02 min
